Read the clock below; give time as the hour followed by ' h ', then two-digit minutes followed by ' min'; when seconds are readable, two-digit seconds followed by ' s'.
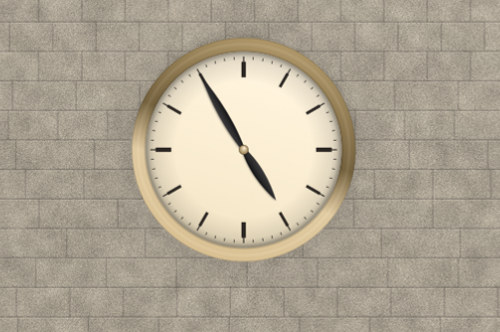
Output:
4 h 55 min
